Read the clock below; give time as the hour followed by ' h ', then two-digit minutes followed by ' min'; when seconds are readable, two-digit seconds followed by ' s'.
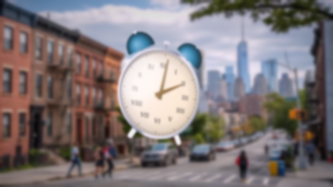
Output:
2 h 01 min
